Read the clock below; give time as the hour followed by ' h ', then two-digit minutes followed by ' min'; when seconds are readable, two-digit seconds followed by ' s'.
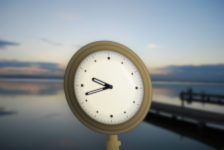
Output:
9 h 42 min
